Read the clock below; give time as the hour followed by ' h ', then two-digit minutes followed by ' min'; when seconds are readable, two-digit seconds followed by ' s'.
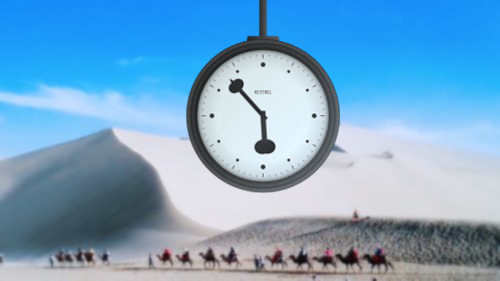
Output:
5 h 53 min
